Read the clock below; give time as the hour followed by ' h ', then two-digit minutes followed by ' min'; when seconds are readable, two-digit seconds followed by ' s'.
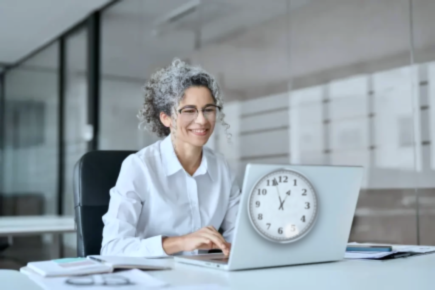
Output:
12 h 57 min
